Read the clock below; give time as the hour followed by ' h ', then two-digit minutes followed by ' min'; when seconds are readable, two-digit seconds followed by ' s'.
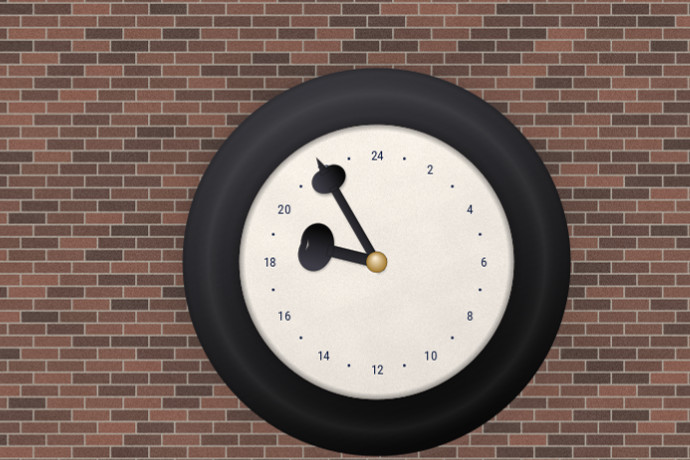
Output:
18 h 55 min
